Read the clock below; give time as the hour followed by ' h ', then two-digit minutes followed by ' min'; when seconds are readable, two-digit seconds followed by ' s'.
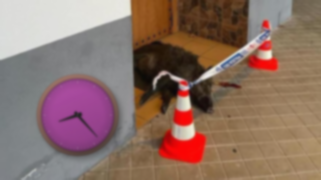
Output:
8 h 23 min
